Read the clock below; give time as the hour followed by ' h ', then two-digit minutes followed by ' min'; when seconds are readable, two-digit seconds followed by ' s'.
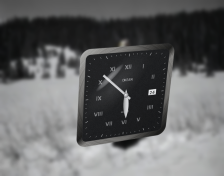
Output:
5 h 52 min
